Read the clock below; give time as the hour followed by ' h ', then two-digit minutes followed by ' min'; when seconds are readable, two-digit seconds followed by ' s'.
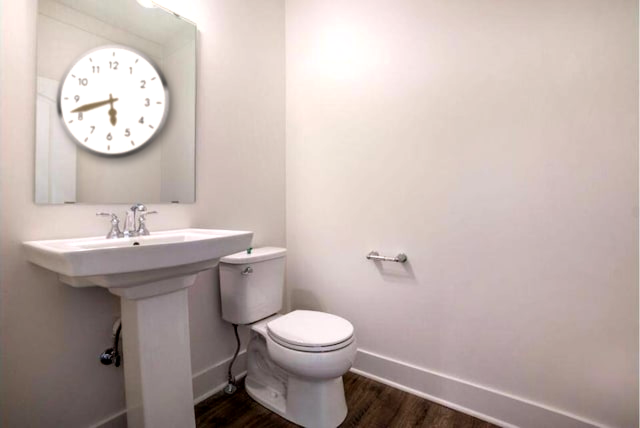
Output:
5 h 42 min
